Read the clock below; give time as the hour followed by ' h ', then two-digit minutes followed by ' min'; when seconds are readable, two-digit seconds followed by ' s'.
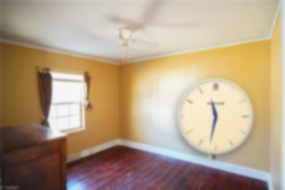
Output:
11 h 32 min
